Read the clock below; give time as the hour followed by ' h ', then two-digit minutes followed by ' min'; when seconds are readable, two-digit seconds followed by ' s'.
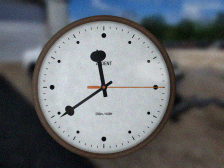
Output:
11 h 39 min 15 s
